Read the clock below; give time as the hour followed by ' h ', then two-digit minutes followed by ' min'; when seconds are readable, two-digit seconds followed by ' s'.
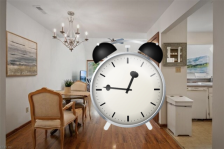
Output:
12 h 46 min
